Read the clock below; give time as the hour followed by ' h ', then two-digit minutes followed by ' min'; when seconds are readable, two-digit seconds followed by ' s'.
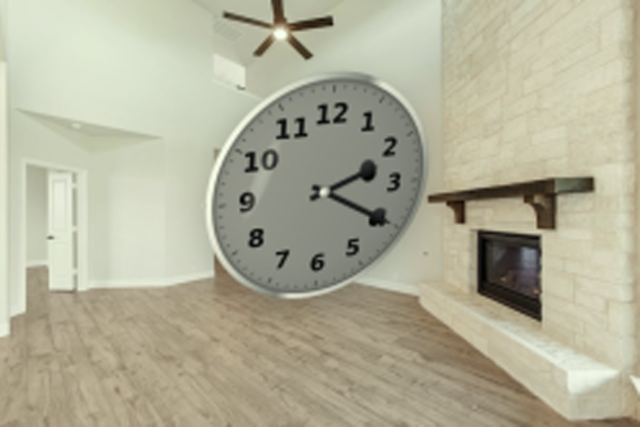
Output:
2 h 20 min
